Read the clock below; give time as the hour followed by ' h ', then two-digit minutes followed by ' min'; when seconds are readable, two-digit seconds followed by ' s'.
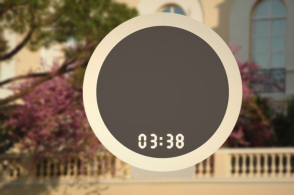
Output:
3 h 38 min
